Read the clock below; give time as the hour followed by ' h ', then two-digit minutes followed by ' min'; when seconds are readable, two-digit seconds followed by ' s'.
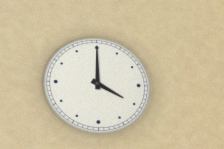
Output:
4 h 00 min
